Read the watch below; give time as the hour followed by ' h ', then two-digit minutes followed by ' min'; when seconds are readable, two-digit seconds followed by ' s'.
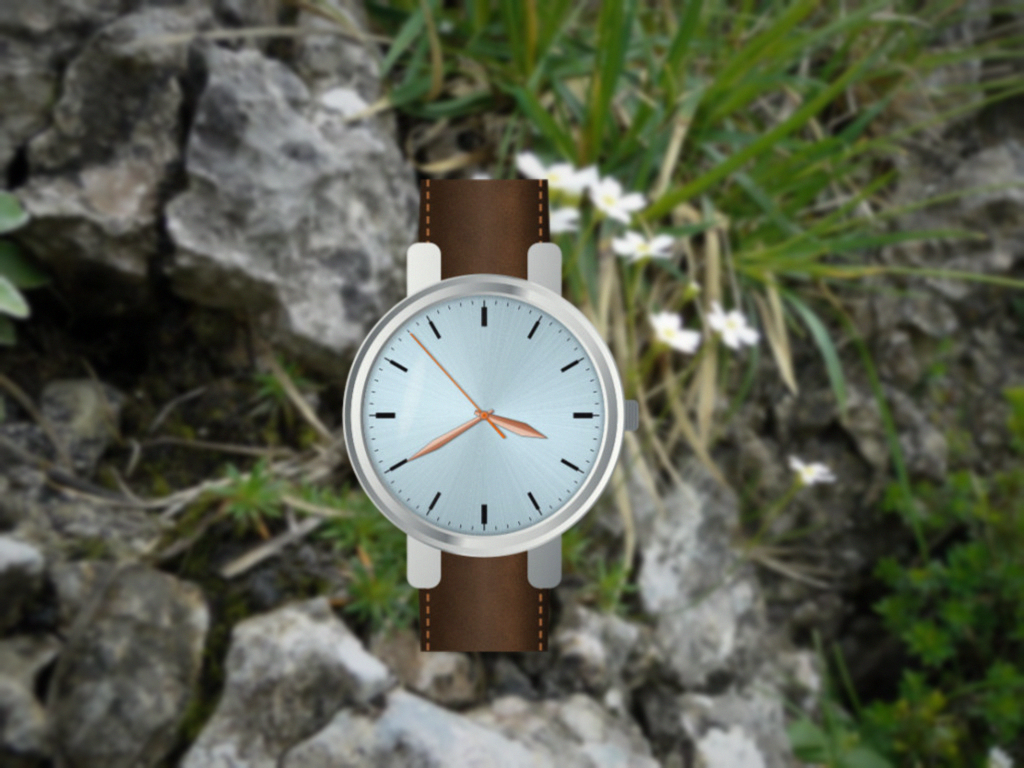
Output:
3 h 39 min 53 s
